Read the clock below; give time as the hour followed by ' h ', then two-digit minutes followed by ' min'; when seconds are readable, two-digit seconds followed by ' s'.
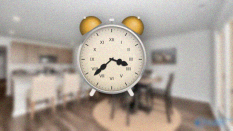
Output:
3 h 38 min
